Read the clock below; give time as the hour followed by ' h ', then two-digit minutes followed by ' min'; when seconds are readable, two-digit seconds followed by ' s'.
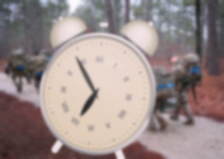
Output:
6 h 54 min
